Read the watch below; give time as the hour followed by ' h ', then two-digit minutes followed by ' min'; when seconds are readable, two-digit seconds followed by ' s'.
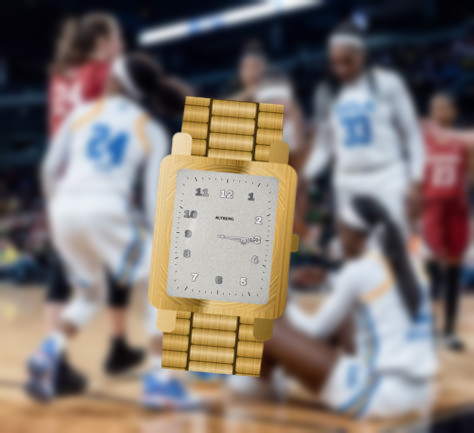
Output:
3 h 15 min
